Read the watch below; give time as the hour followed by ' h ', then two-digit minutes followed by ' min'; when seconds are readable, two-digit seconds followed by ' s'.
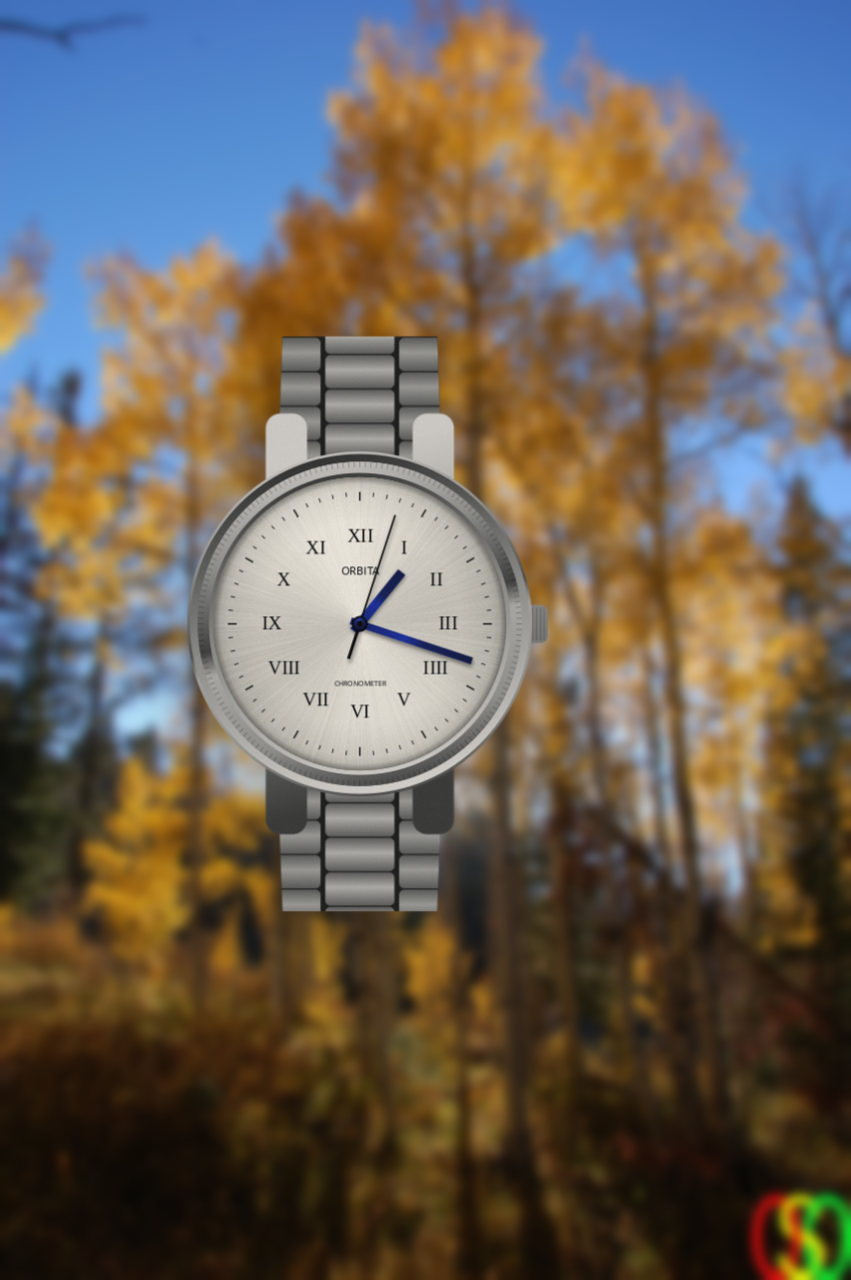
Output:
1 h 18 min 03 s
